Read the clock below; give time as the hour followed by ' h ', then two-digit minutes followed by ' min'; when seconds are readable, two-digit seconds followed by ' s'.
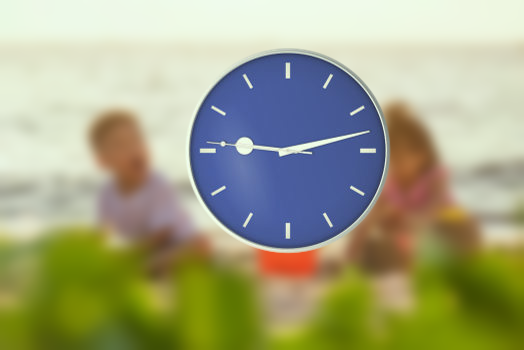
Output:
9 h 12 min 46 s
